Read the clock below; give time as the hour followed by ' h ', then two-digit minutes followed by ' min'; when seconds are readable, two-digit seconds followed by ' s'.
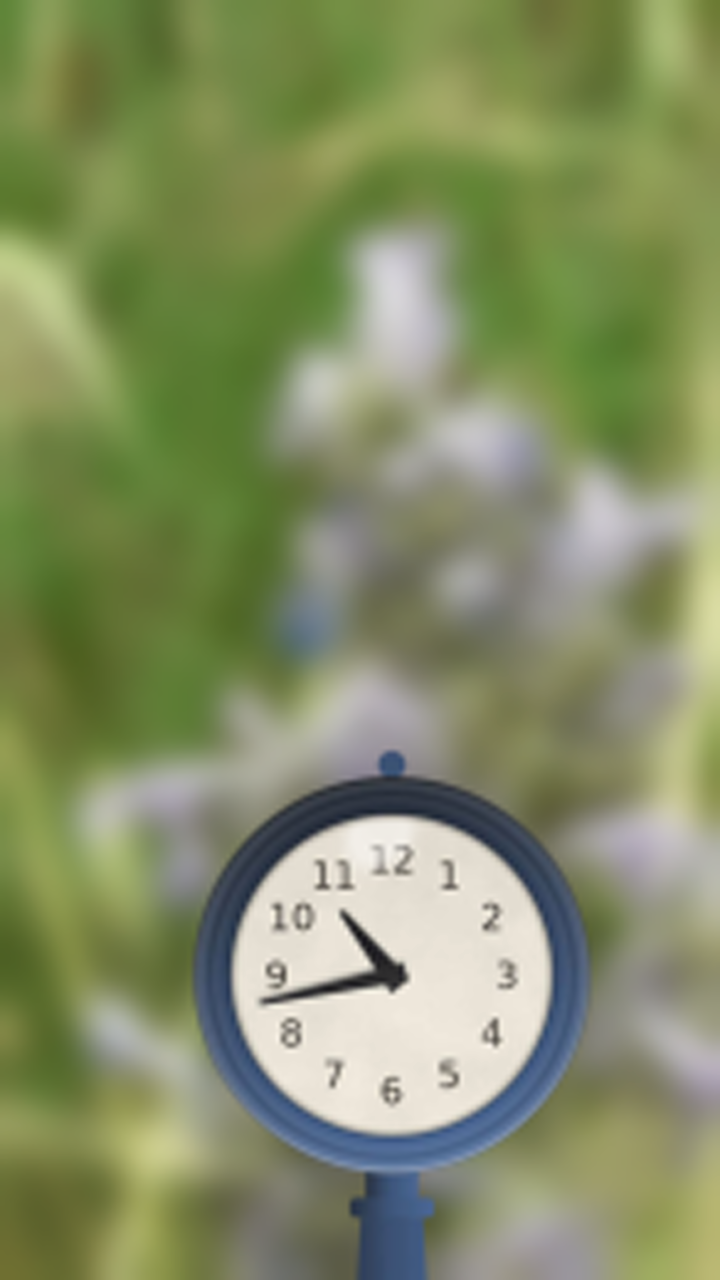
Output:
10 h 43 min
